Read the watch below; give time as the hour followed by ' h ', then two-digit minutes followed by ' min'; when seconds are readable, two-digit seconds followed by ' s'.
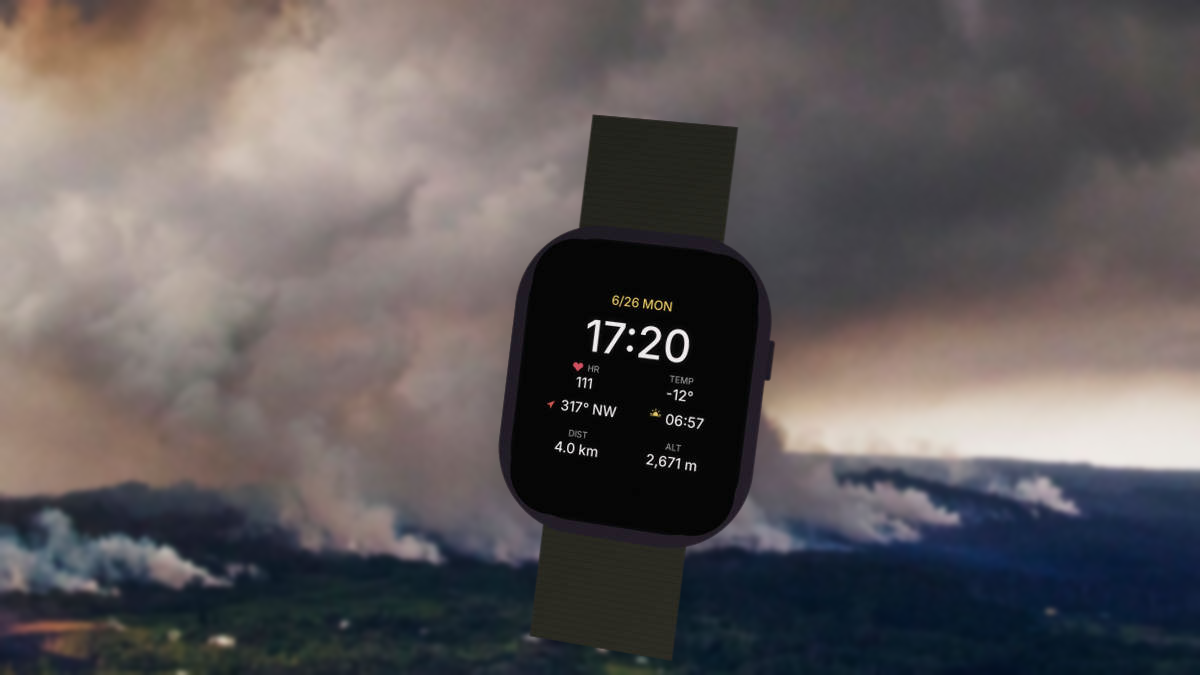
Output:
17 h 20 min
